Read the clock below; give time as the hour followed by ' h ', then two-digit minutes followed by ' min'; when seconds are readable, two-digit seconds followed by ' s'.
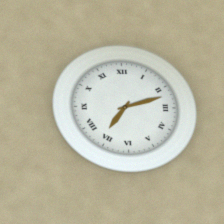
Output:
7 h 12 min
